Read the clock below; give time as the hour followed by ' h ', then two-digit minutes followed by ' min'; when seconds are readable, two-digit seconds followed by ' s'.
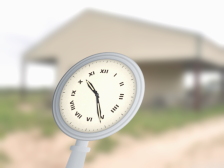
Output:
10 h 26 min
